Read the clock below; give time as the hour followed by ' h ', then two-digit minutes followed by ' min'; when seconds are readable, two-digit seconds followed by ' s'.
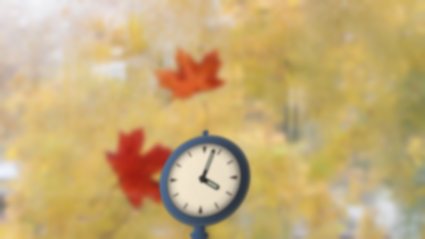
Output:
4 h 03 min
